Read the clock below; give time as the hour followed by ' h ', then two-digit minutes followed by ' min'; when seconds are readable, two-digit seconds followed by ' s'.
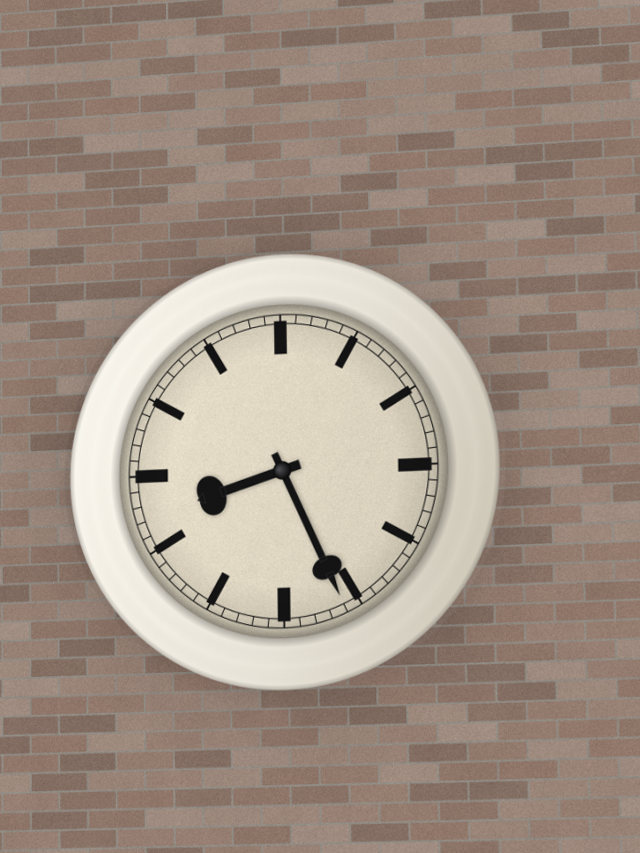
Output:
8 h 26 min
